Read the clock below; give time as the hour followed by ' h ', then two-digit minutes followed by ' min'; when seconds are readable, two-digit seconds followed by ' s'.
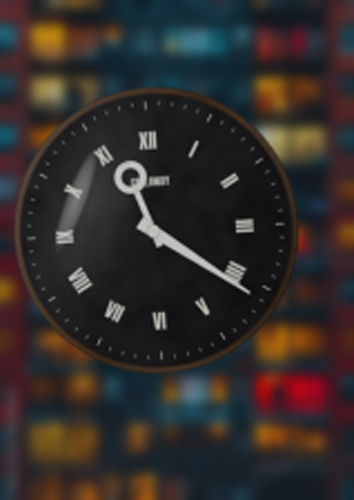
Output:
11 h 21 min
